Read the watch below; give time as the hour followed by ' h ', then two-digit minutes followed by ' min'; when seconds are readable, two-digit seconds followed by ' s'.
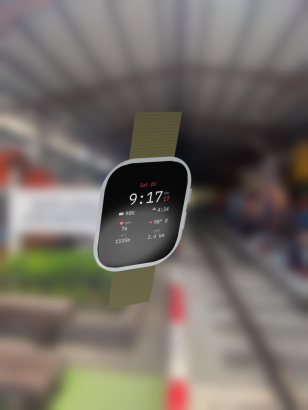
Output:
9 h 17 min
